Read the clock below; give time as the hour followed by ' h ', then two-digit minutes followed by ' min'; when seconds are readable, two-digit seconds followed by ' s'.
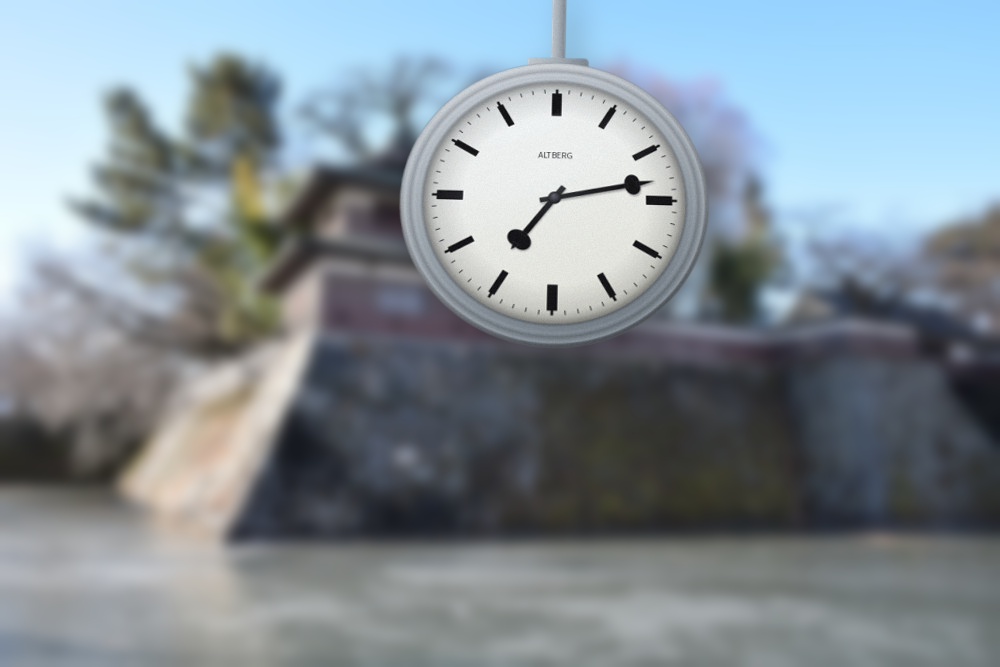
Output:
7 h 13 min
